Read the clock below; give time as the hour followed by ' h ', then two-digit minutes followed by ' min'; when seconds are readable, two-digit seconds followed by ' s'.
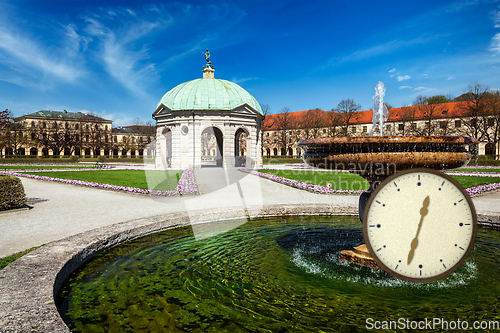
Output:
12 h 33 min
